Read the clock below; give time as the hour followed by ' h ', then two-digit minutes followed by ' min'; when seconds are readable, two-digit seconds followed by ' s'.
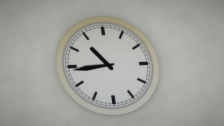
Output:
10 h 44 min
